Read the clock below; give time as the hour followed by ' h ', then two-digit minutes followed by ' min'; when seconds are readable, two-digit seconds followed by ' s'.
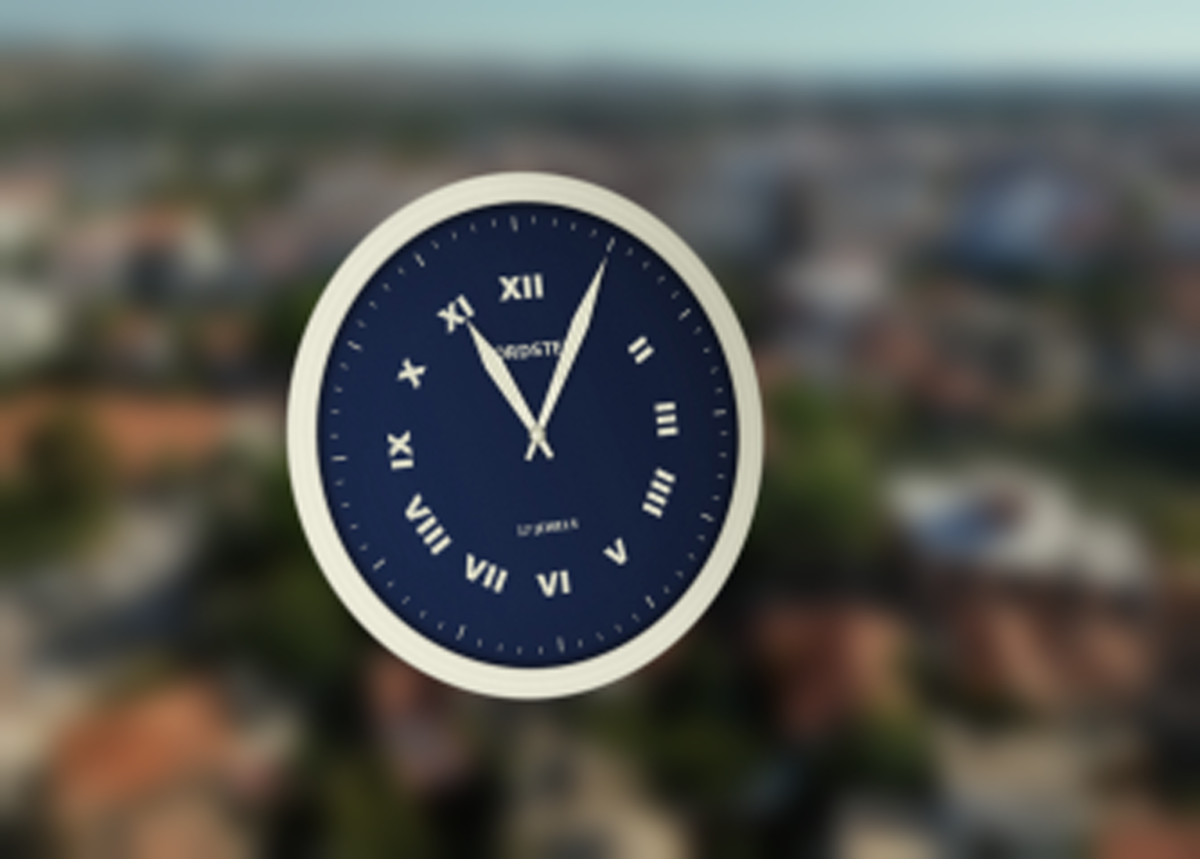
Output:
11 h 05 min
